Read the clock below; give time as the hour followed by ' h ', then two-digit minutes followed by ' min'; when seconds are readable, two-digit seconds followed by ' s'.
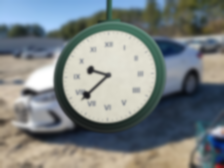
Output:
9 h 38 min
